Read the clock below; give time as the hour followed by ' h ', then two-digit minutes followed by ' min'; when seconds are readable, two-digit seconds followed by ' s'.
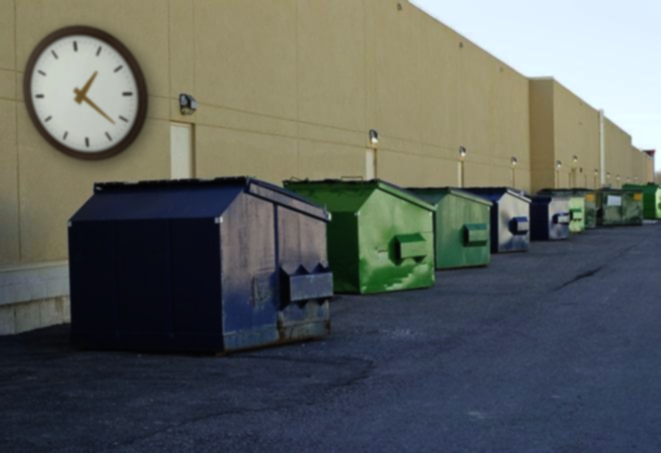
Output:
1 h 22 min
